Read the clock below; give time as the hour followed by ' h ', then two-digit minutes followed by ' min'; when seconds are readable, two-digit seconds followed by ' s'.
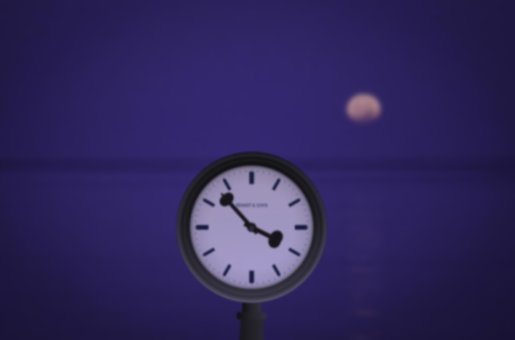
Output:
3 h 53 min
